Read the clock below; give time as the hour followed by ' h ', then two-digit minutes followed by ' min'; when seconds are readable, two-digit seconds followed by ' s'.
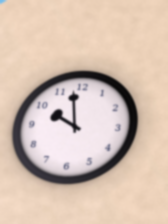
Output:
9 h 58 min
